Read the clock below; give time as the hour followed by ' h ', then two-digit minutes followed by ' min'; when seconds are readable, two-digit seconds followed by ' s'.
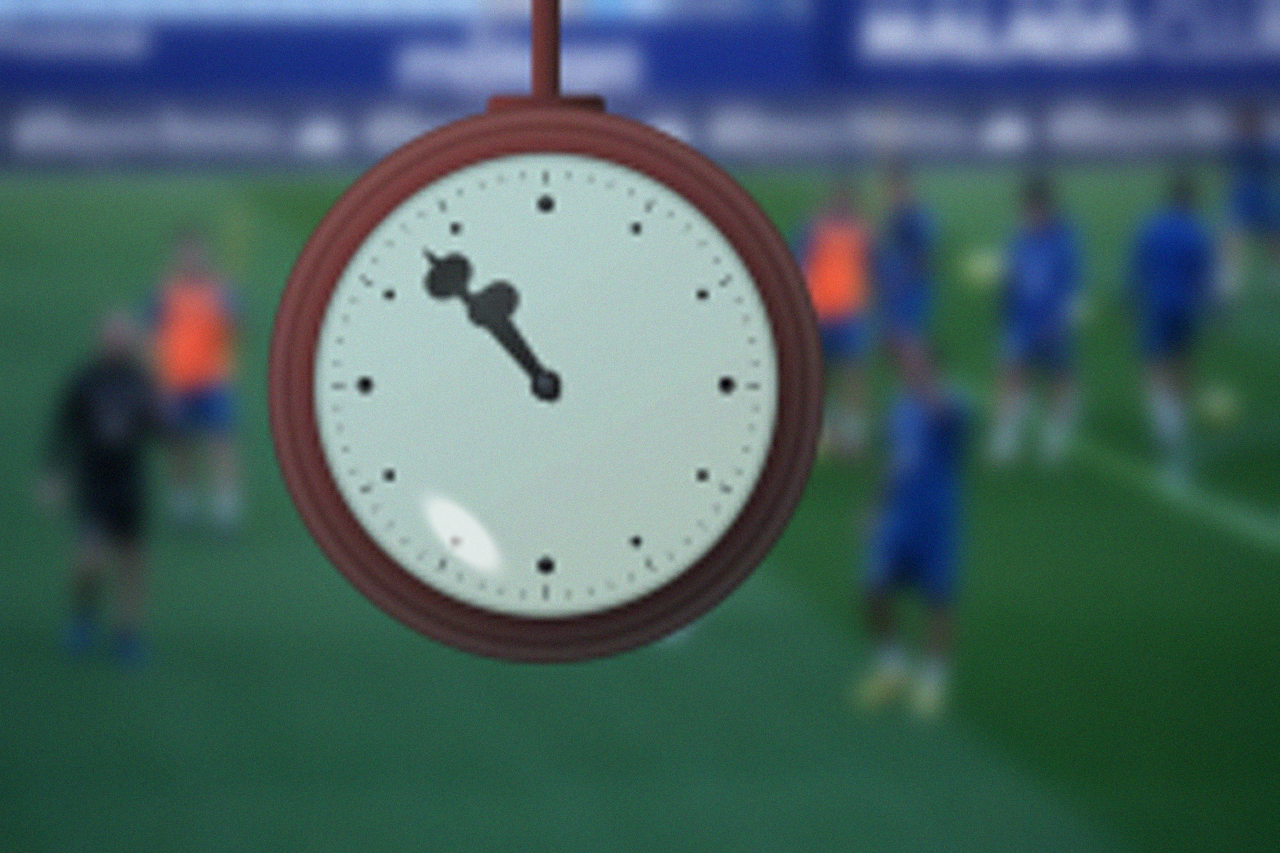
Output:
10 h 53 min
